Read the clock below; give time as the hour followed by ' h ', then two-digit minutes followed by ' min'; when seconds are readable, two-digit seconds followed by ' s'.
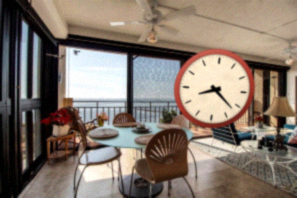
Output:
8 h 22 min
